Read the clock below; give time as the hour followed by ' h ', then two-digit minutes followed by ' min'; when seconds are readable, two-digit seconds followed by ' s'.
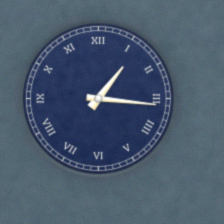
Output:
1 h 16 min
